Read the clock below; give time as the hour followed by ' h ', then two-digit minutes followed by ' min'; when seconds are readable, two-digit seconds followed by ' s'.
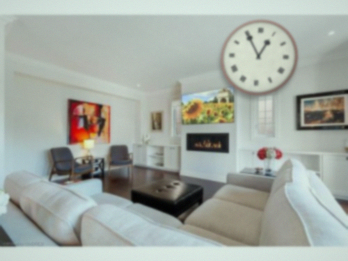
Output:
12 h 55 min
